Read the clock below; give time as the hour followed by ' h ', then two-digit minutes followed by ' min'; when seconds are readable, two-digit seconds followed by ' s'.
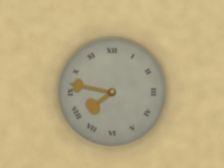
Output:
7 h 47 min
